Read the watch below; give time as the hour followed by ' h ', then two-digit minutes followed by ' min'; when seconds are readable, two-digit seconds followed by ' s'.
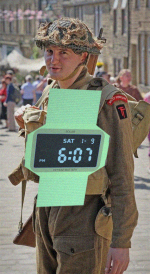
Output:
6 h 07 min
